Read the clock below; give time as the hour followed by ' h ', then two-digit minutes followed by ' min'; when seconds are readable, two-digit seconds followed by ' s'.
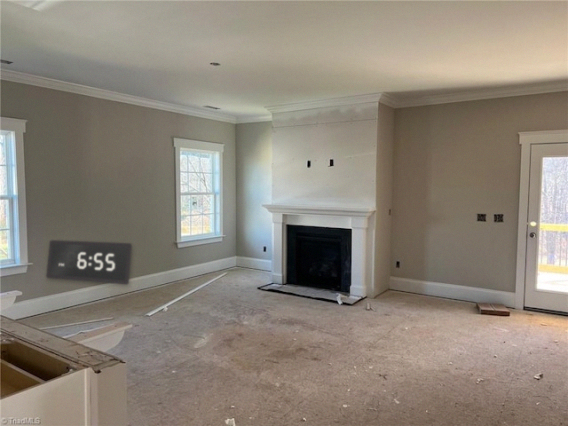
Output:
6 h 55 min
